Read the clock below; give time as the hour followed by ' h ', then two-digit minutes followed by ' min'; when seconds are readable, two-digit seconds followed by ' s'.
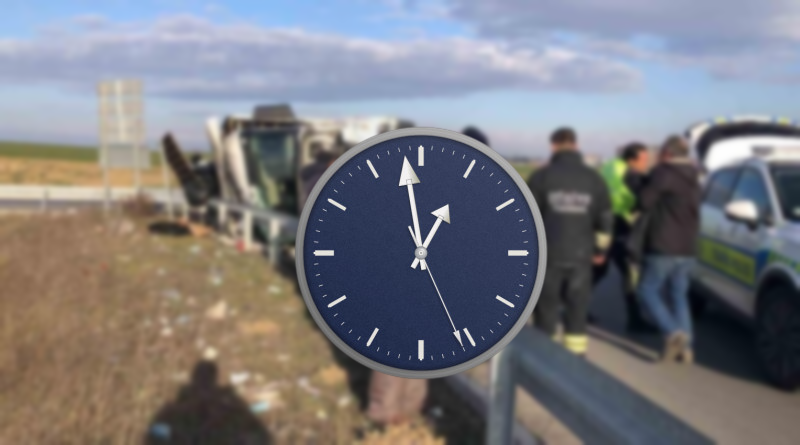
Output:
12 h 58 min 26 s
